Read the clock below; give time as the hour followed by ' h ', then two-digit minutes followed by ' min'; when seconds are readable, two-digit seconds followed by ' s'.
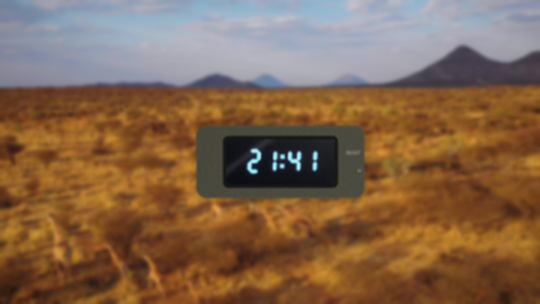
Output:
21 h 41 min
